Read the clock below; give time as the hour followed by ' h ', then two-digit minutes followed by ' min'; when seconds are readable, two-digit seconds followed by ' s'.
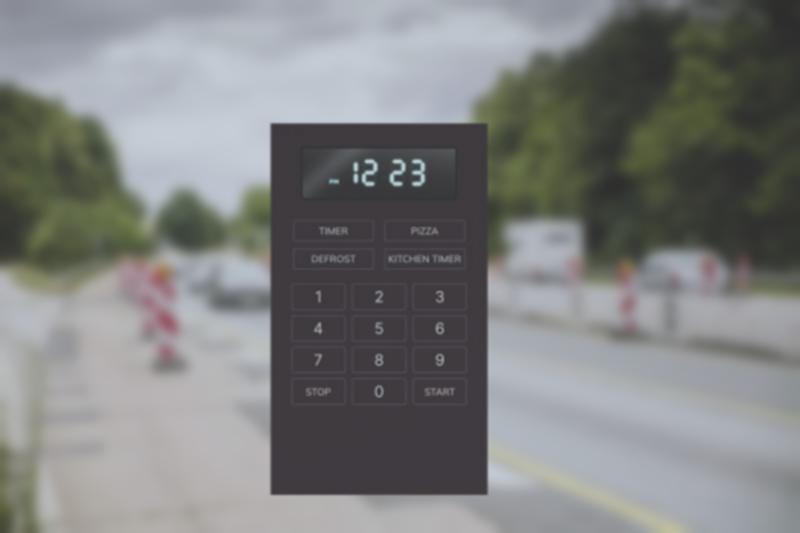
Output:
12 h 23 min
